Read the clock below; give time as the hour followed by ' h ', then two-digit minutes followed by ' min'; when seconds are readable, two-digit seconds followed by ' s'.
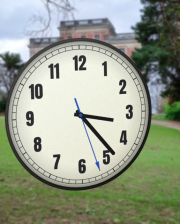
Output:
3 h 23 min 27 s
